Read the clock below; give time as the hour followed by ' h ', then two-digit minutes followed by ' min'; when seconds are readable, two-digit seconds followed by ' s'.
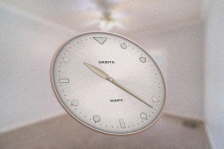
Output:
10 h 22 min
